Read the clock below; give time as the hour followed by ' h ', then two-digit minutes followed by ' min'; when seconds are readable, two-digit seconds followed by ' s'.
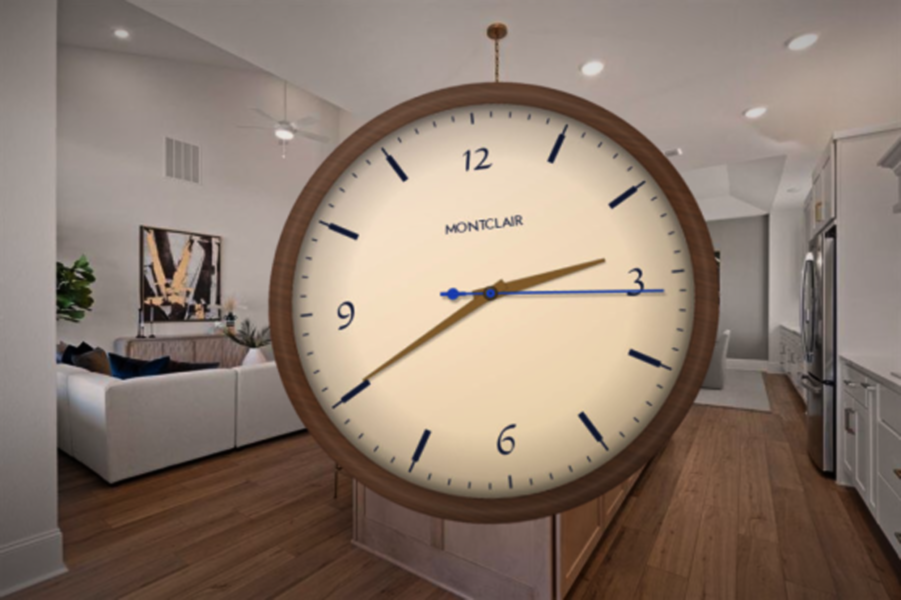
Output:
2 h 40 min 16 s
